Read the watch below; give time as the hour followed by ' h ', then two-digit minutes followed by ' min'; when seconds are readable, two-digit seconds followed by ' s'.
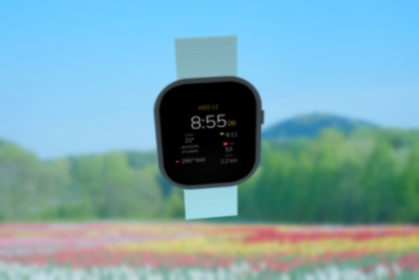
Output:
8 h 55 min
